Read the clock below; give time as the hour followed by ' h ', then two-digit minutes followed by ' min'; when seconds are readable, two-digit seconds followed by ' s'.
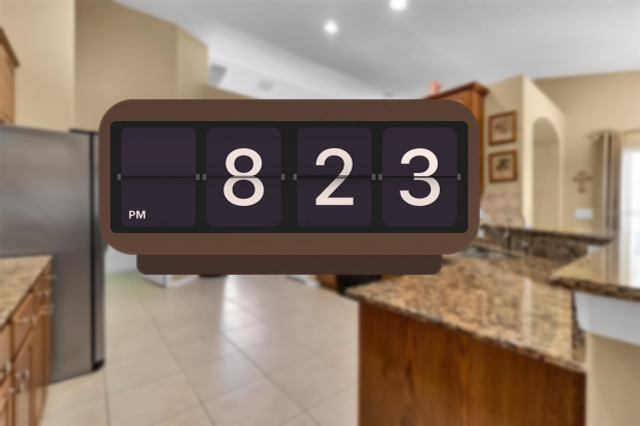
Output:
8 h 23 min
